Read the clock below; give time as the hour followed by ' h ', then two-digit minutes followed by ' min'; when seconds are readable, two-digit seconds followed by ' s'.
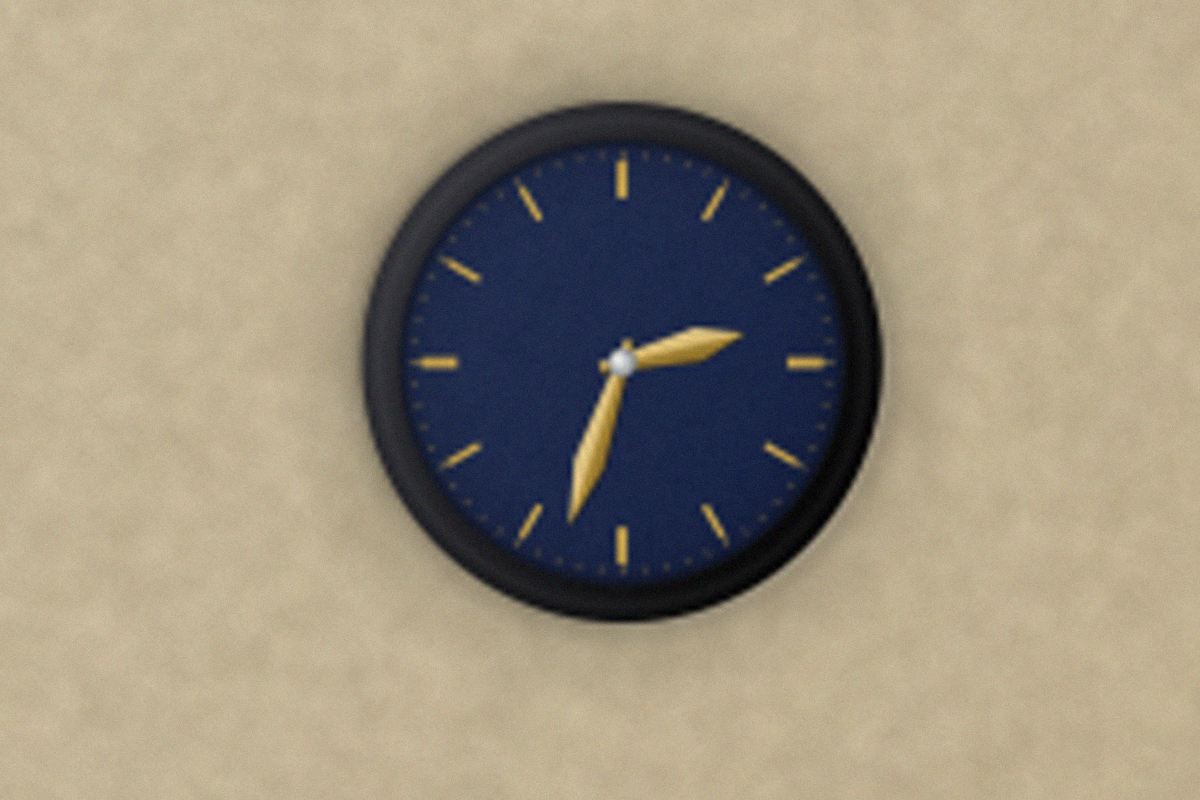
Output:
2 h 33 min
